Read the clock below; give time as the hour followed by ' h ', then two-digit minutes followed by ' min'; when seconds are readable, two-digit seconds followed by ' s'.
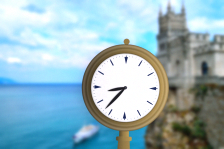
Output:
8 h 37 min
